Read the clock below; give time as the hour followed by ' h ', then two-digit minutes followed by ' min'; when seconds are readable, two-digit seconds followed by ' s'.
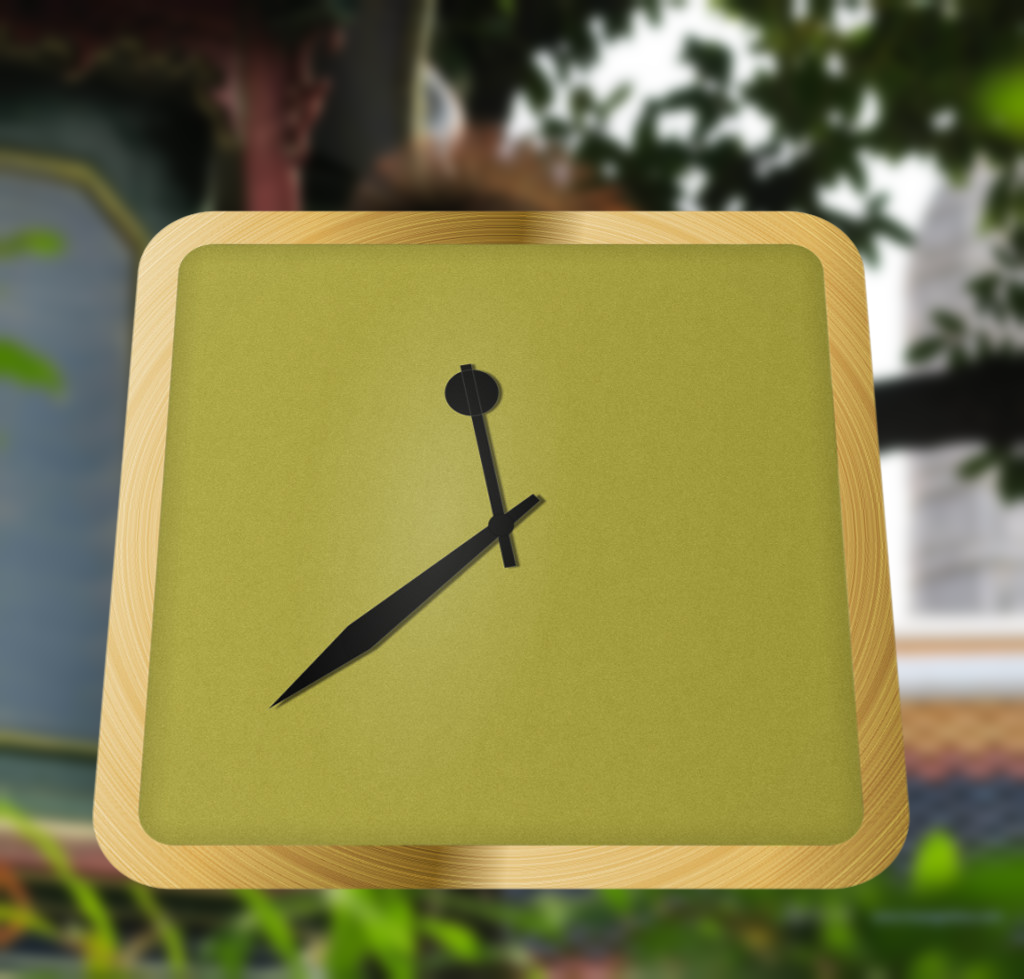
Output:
11 h 38 min
